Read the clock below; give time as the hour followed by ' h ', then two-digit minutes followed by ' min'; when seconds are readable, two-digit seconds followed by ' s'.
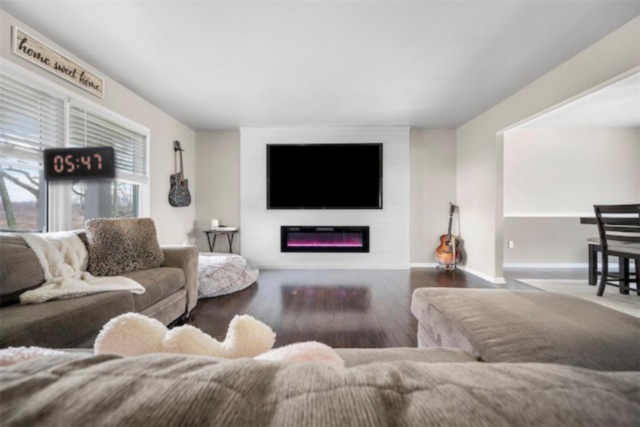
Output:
5 h 47 min
